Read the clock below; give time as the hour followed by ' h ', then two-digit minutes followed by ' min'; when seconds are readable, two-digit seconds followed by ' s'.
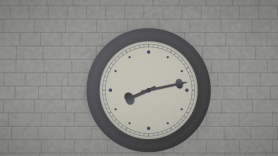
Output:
8 h 13 min
